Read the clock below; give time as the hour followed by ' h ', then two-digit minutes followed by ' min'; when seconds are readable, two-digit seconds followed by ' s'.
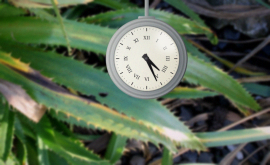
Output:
4 h 26 min
